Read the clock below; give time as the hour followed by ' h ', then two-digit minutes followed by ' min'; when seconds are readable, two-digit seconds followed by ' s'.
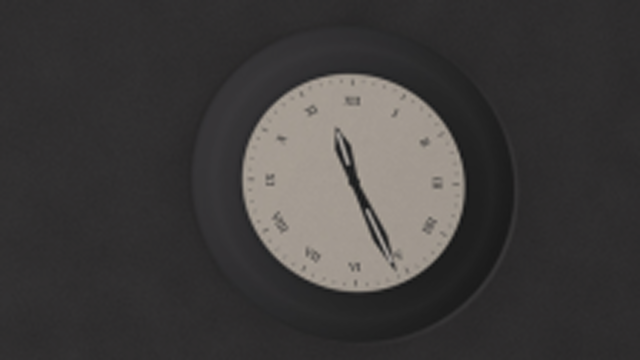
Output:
11 h 26 min
